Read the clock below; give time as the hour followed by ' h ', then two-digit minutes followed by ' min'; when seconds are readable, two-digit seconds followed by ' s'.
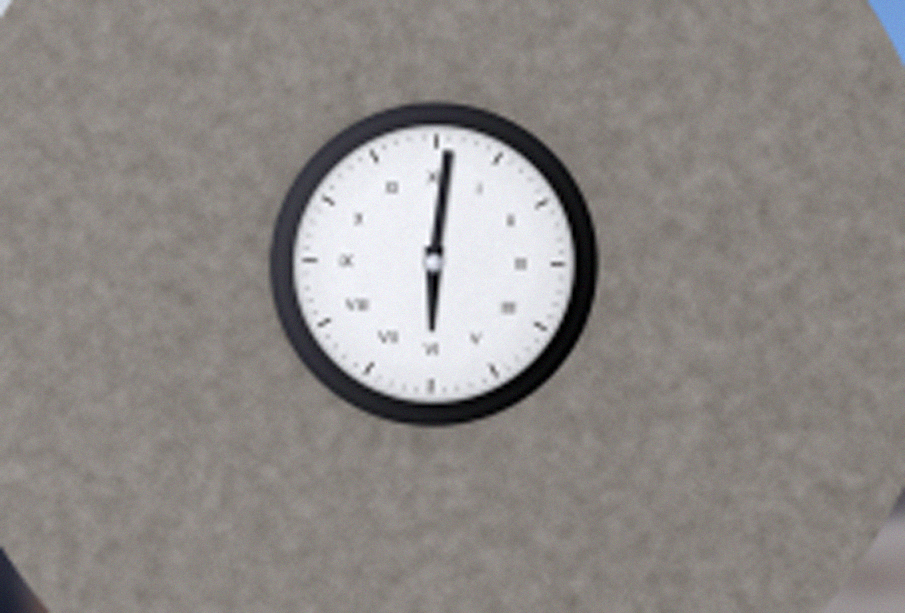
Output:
6 h 01 min
